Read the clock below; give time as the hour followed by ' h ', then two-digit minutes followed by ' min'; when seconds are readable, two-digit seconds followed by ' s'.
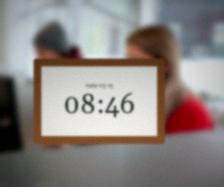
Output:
8 h 46 min
